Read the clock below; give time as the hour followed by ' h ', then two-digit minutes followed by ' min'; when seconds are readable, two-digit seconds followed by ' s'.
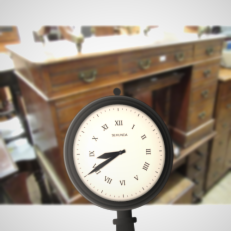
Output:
8 h 40 min
